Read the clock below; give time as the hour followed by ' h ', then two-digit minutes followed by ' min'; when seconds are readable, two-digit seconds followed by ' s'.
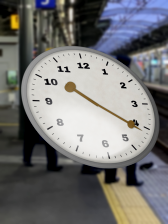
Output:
10 h 21 min
